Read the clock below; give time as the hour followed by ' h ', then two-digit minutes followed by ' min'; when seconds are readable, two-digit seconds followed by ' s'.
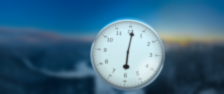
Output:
6 h 01 min
